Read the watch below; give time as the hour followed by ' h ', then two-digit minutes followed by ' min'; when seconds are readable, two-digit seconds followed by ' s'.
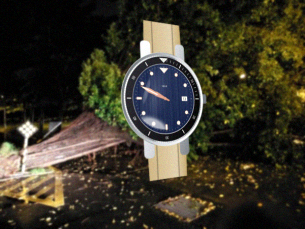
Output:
9 h 49 min
